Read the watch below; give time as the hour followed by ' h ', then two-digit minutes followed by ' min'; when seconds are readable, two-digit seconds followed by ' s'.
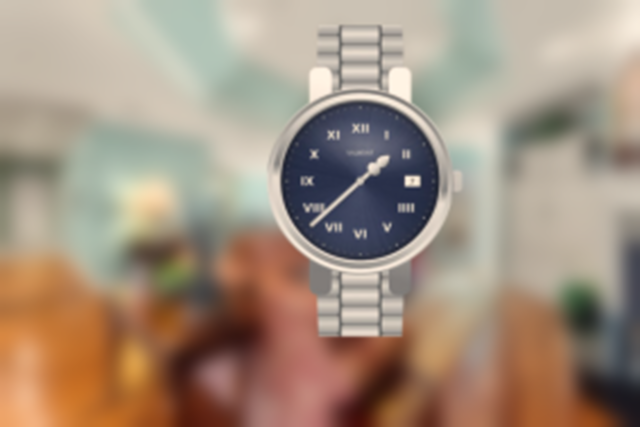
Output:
1 h 38 min
